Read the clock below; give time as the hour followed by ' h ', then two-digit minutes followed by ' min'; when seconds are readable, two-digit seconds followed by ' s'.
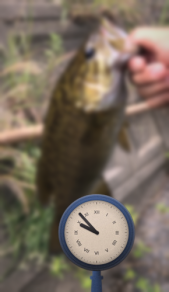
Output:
9 h 53 min
